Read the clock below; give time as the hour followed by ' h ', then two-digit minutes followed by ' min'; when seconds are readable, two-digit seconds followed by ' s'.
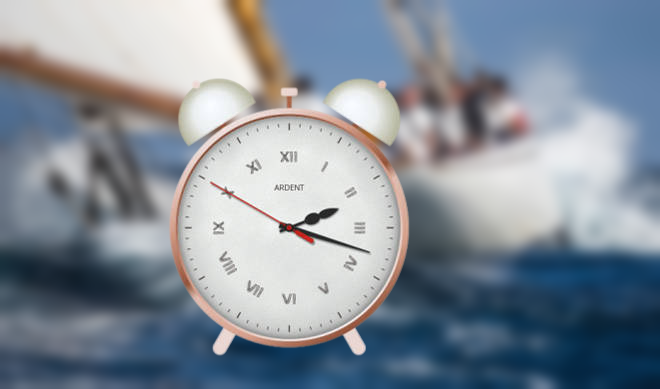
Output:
2 h 17 min 50 s
